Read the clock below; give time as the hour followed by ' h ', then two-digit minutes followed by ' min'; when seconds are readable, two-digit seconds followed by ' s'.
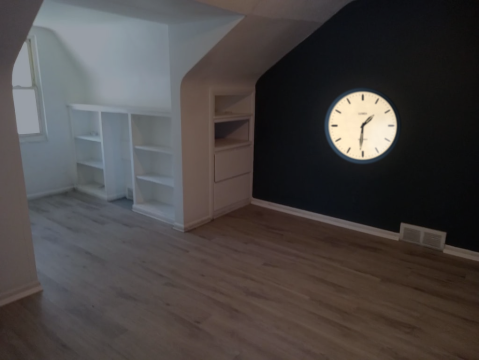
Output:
1 h 31 min
